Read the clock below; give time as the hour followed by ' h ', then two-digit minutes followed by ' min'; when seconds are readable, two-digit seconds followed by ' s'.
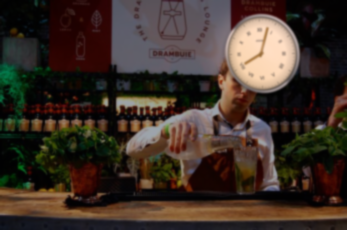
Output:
8 h 03 min
